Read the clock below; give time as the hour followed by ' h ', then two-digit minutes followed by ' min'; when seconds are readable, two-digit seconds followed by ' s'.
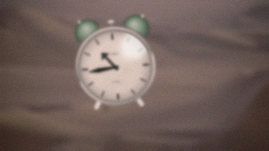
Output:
10 h 44 min
